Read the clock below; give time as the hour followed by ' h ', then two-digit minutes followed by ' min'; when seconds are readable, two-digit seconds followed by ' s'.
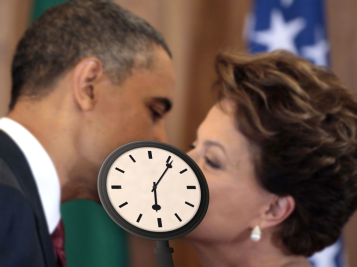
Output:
6 h 06 min
